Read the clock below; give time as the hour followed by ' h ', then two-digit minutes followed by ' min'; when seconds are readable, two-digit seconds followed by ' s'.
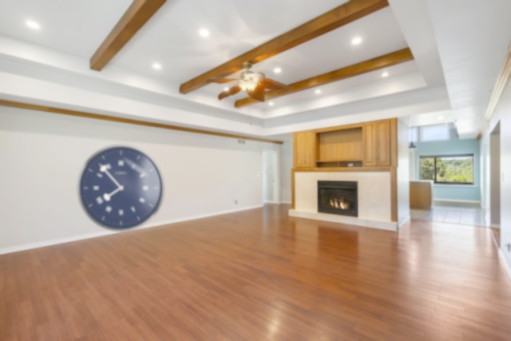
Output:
7 h 53 min
